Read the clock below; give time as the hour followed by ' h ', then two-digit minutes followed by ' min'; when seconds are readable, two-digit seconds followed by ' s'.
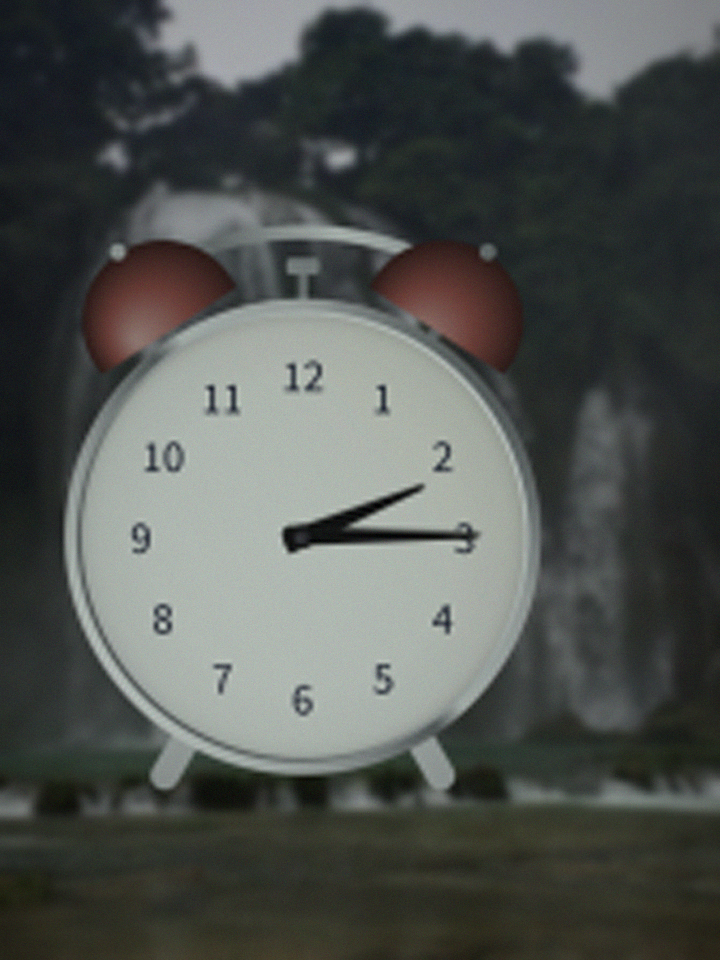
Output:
2 h 15 min
